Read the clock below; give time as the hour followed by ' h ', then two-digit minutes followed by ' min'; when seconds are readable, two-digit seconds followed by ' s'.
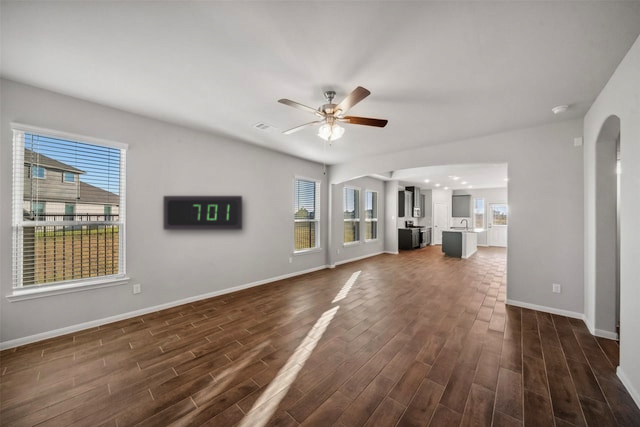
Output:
7 h 01 min
